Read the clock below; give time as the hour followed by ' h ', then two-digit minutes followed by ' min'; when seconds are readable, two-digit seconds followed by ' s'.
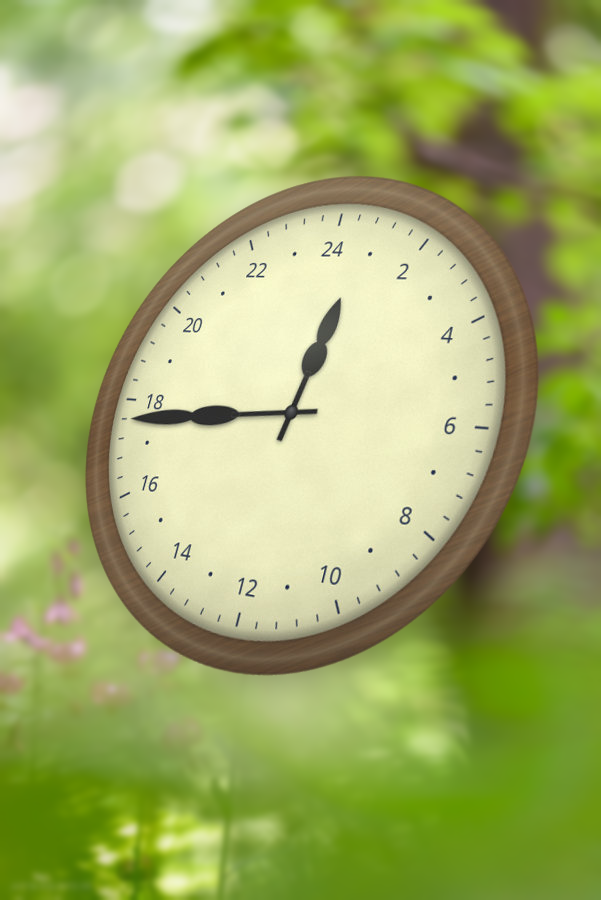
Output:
0 h 44 min
